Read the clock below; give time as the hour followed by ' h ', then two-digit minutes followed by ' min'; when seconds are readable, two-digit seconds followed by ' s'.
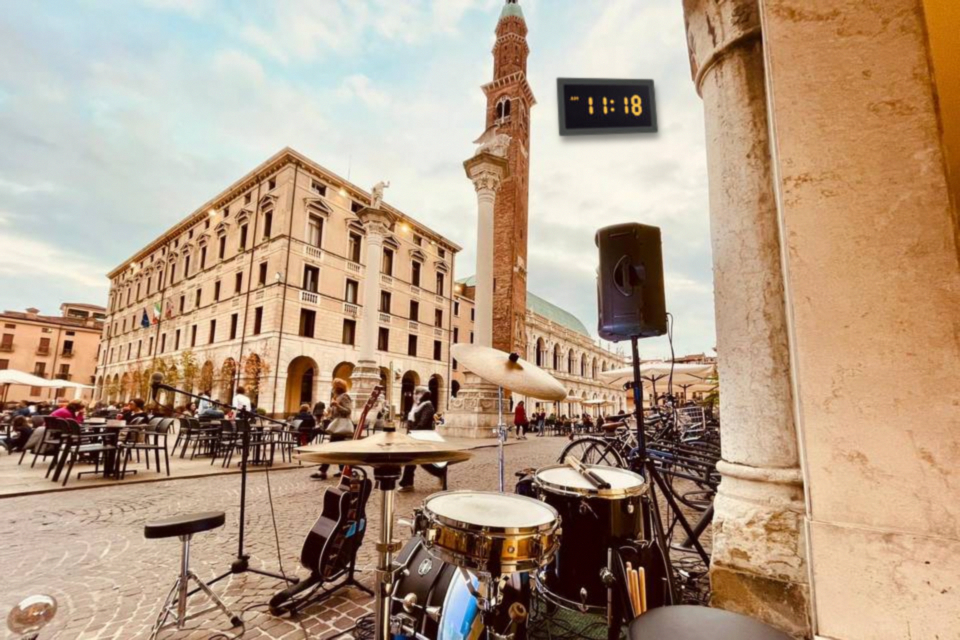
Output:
11 h 18 min
